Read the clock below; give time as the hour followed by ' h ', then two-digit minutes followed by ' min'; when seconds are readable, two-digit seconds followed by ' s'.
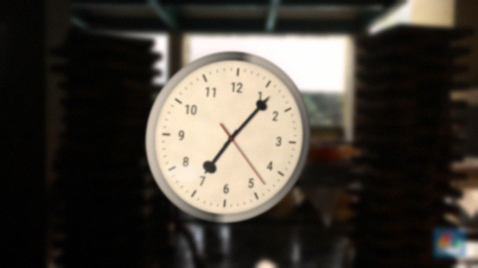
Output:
7 h 06 min 23 s
